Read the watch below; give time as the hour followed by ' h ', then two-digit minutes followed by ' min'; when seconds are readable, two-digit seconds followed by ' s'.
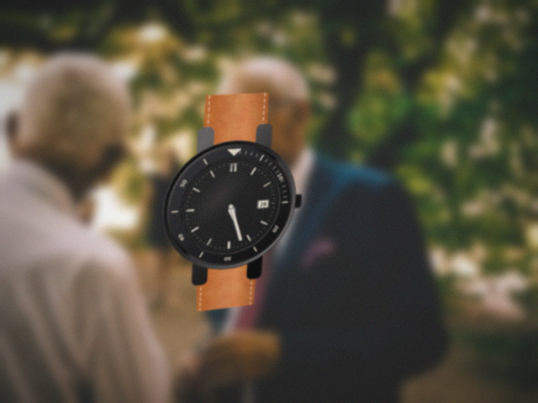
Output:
5 h 27 min
